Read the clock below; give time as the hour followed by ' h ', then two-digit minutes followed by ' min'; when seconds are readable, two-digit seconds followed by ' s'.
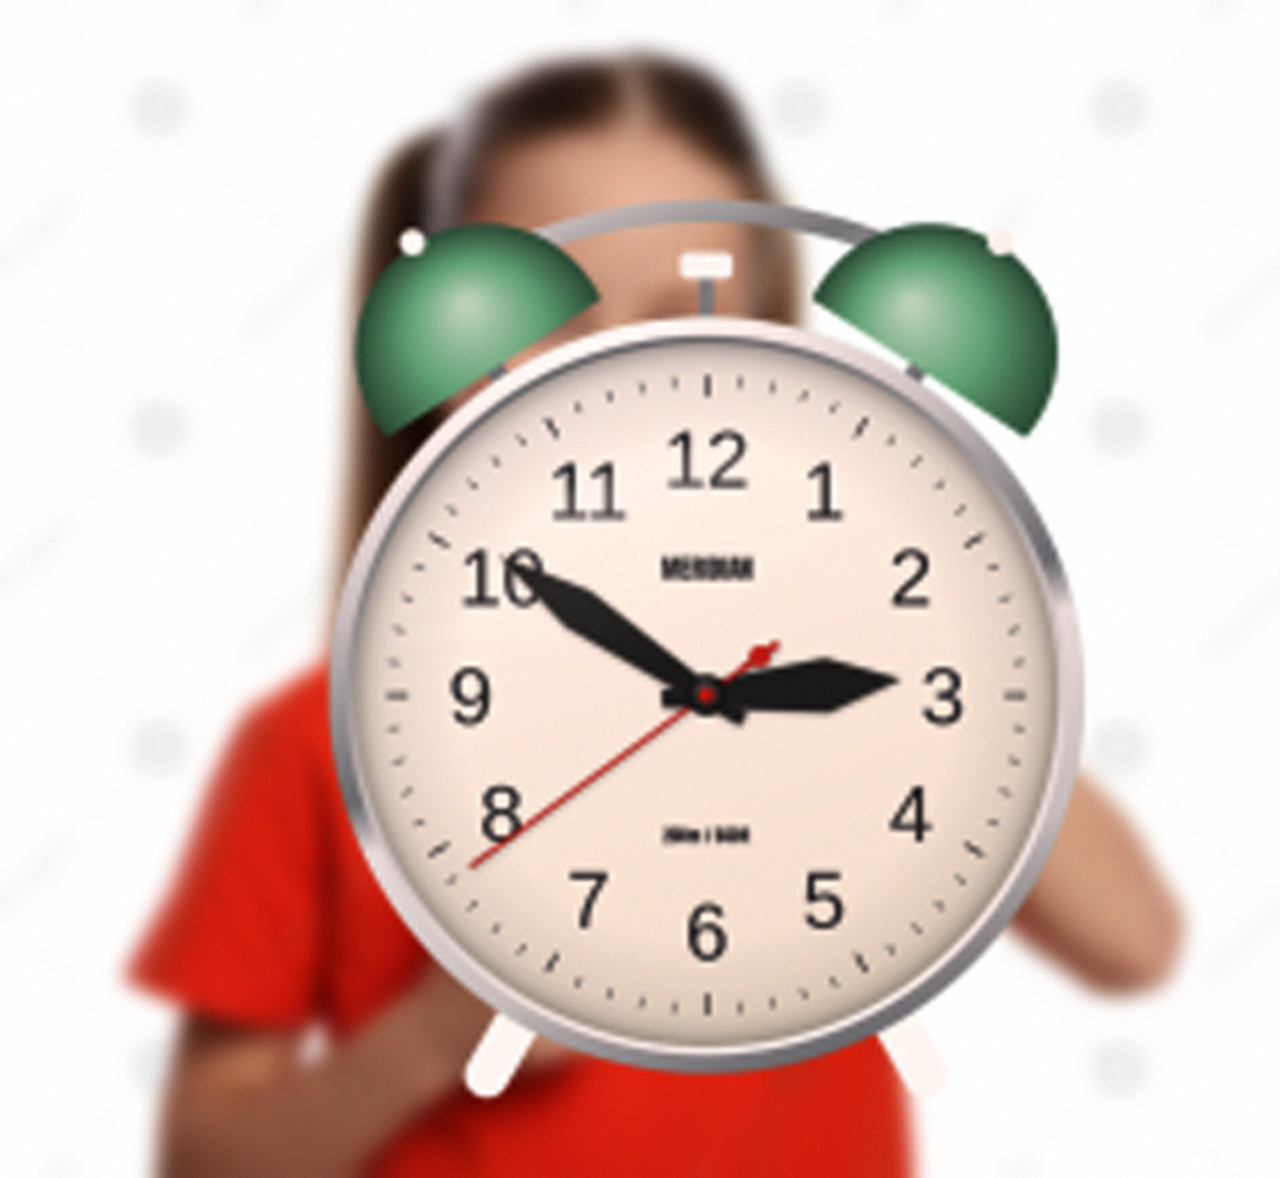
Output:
2 h 50 min 39 s
